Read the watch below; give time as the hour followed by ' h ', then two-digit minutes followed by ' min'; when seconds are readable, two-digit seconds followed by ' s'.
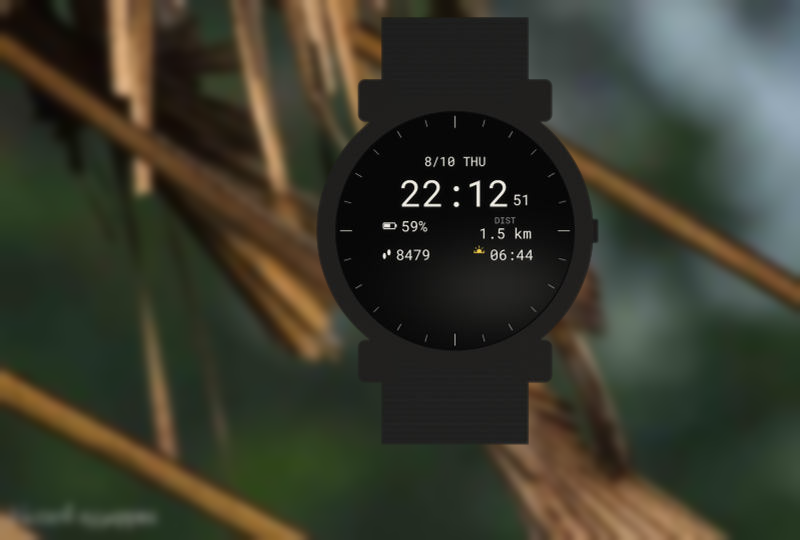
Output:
22 h 12 min 51 s
